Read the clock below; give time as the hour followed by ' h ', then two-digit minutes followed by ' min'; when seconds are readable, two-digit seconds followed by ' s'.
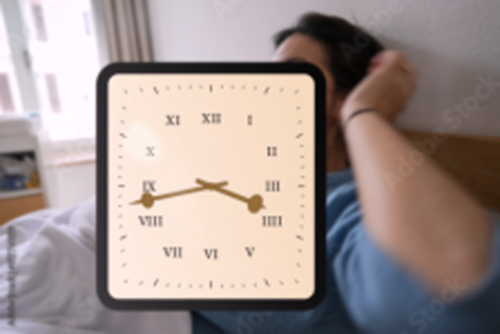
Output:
3 h 43 min
